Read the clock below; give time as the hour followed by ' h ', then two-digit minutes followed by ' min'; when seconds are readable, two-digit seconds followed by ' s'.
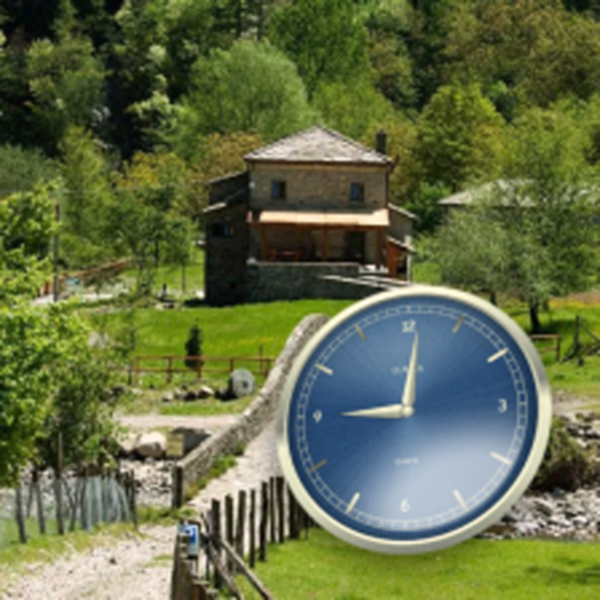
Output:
9 h 01 min
